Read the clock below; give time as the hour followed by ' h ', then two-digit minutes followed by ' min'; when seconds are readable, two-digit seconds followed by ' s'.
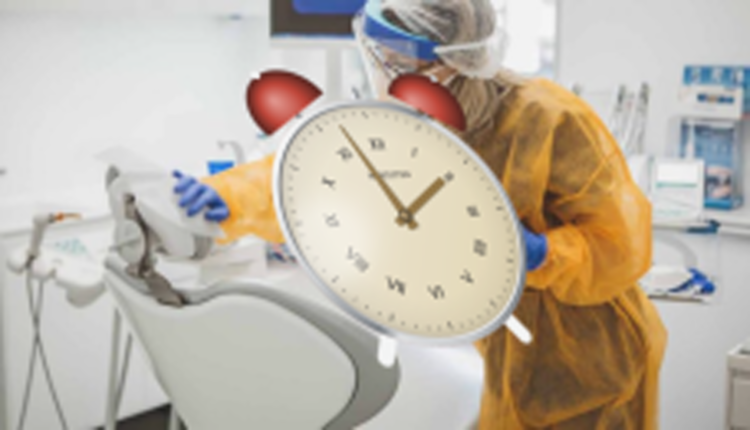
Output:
1 h 57 min
